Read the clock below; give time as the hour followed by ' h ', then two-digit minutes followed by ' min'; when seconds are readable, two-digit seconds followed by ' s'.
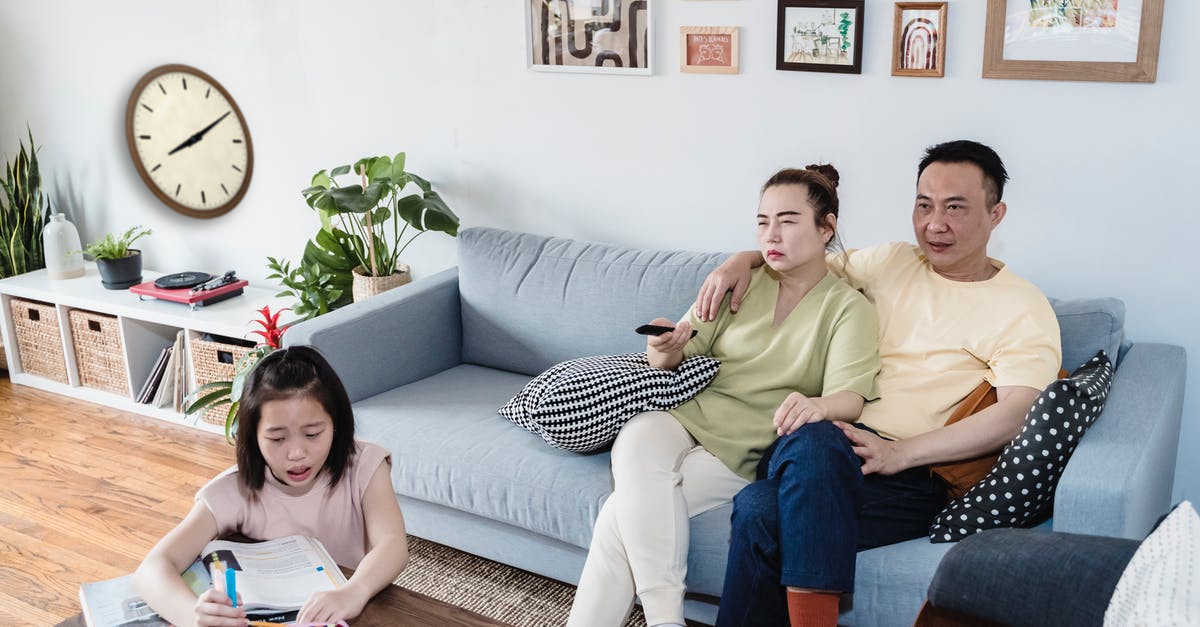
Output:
8 h 10 min
